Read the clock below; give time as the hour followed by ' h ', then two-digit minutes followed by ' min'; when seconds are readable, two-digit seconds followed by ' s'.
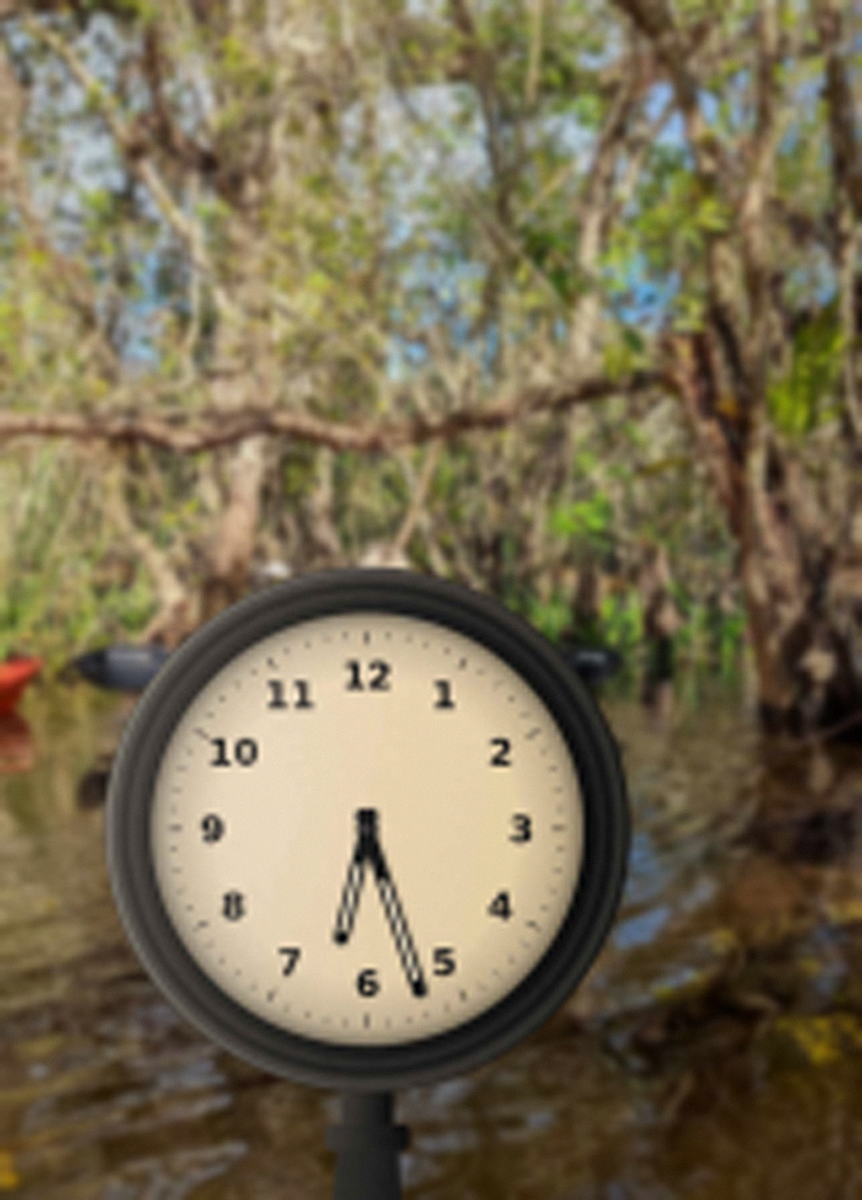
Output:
6 h 27 min
